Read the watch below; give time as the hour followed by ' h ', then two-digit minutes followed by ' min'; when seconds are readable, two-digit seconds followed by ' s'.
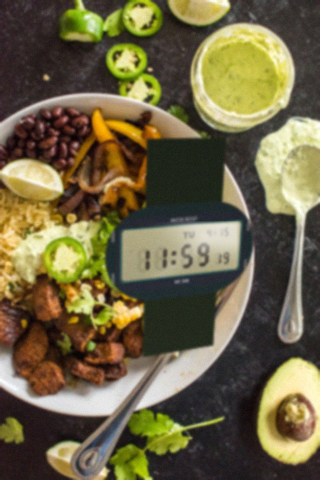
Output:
11 h 59 min
